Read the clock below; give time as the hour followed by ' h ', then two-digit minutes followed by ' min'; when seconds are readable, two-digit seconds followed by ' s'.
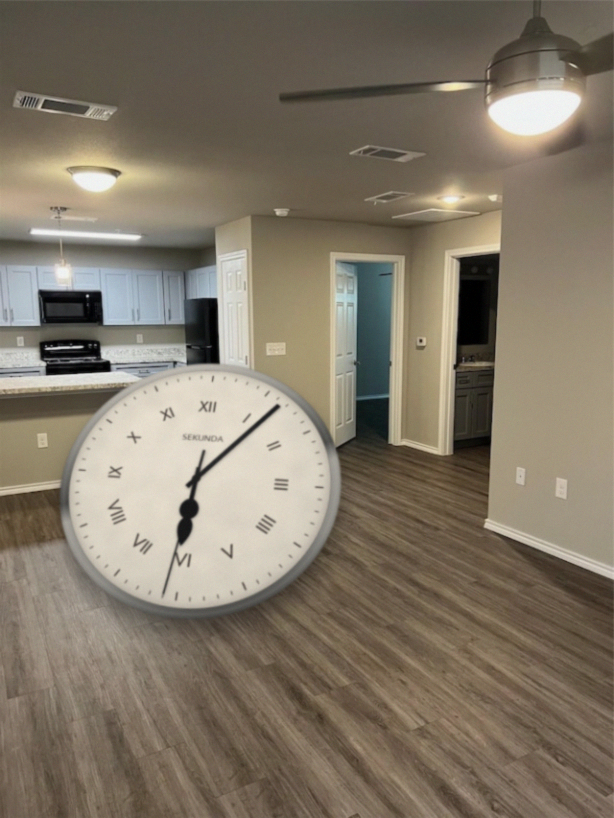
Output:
6 h 06 min 31 s
